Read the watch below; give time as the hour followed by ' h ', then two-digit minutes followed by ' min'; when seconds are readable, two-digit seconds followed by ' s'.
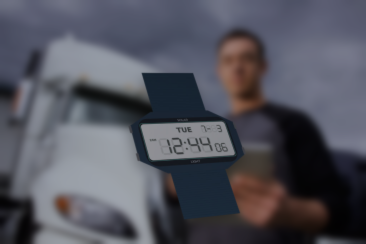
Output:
12 h 44 min 06 s
